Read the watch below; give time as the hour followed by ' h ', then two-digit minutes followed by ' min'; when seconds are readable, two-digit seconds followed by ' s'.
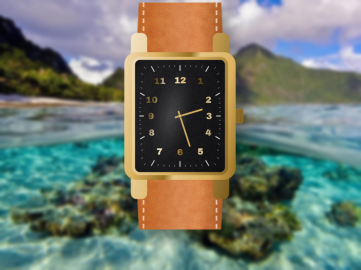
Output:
2 h 27 min
